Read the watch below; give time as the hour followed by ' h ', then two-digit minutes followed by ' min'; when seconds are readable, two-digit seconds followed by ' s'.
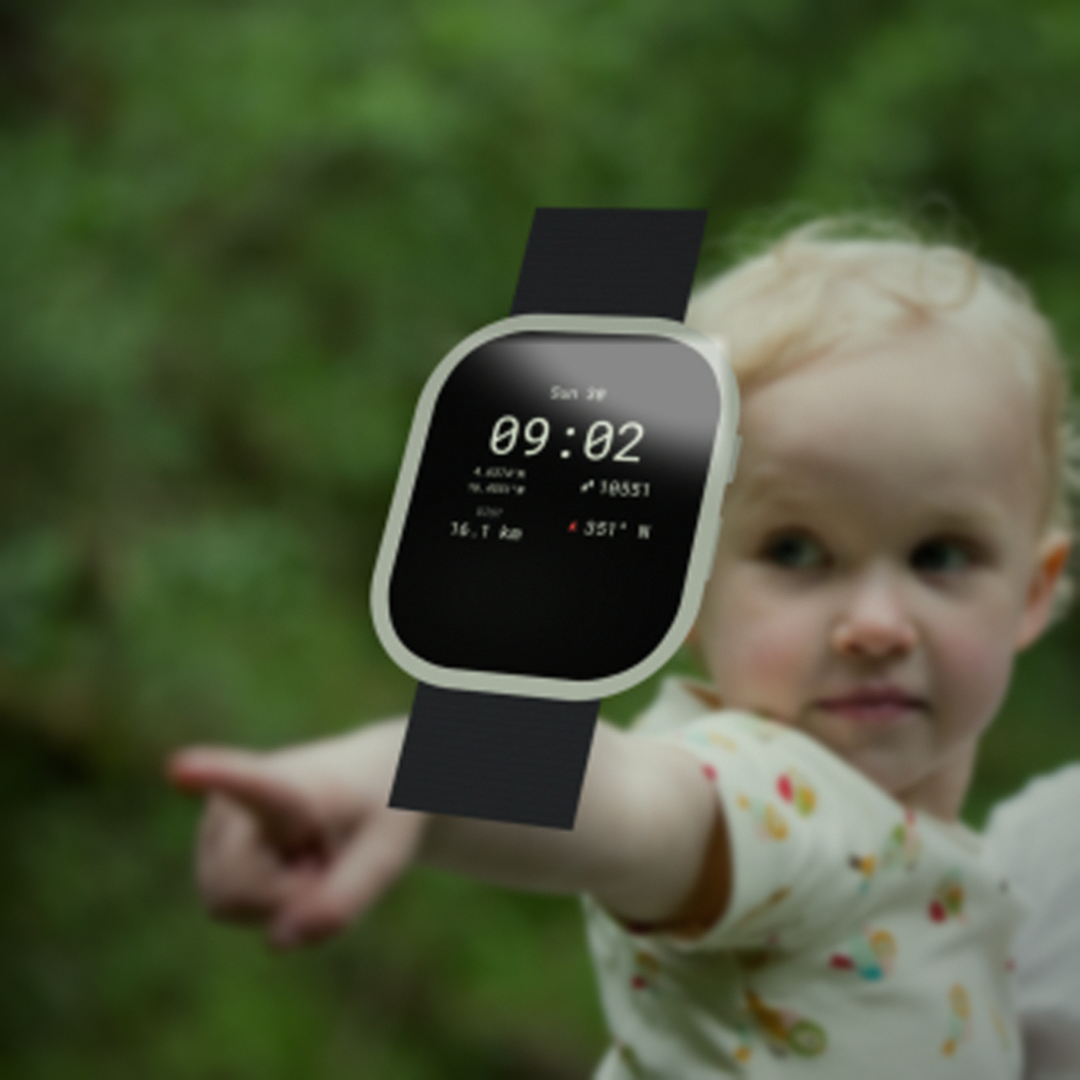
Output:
9 h 02 min
